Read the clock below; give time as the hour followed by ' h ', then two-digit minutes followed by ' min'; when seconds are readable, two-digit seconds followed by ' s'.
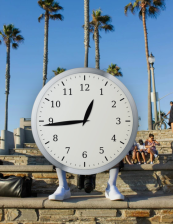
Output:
12 h 44 min
